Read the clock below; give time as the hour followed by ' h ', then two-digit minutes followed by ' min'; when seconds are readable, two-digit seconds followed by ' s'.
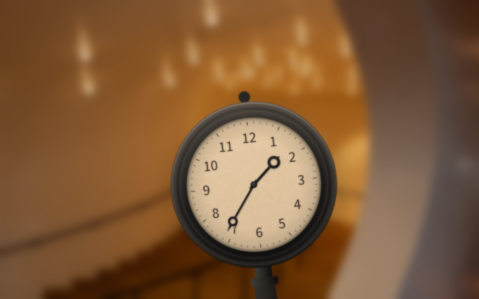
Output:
1 h 36 min
